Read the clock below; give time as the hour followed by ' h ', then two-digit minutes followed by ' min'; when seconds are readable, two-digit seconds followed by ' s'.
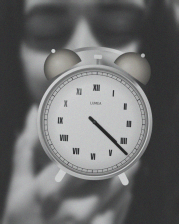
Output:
4 h 22 min
